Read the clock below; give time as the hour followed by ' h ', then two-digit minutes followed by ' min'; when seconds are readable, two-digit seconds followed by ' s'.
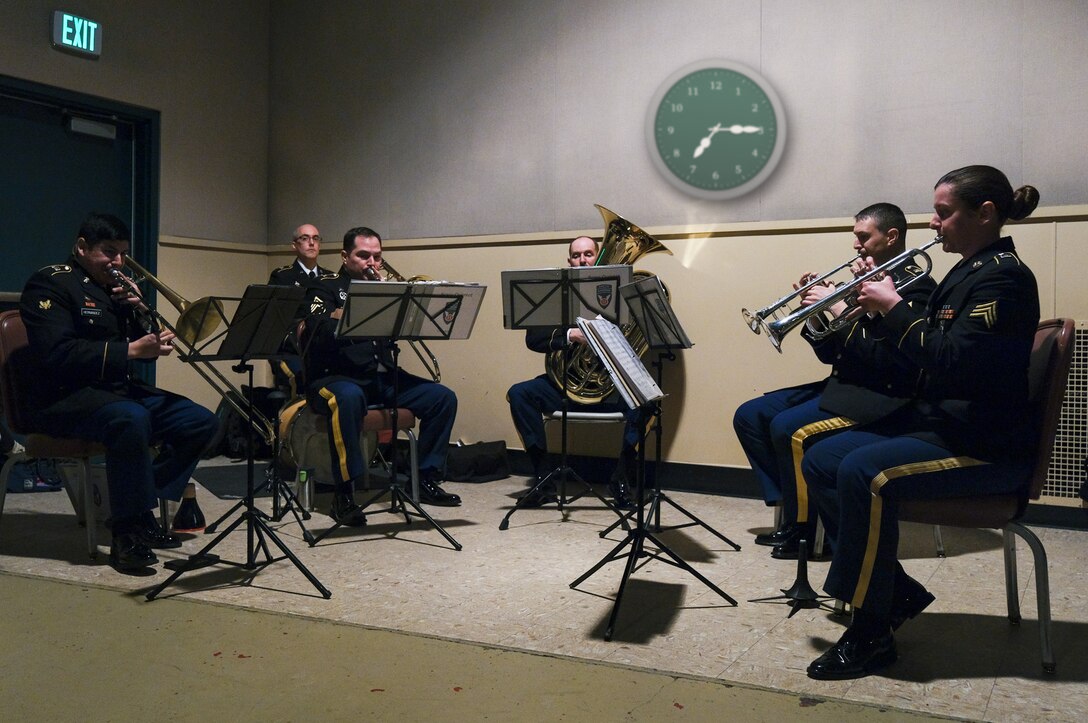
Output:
7 h 15 min
